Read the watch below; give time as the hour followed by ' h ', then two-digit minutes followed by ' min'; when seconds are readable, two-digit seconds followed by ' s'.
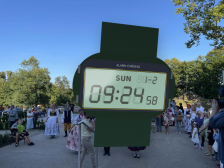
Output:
9 h 24 min 58 s
